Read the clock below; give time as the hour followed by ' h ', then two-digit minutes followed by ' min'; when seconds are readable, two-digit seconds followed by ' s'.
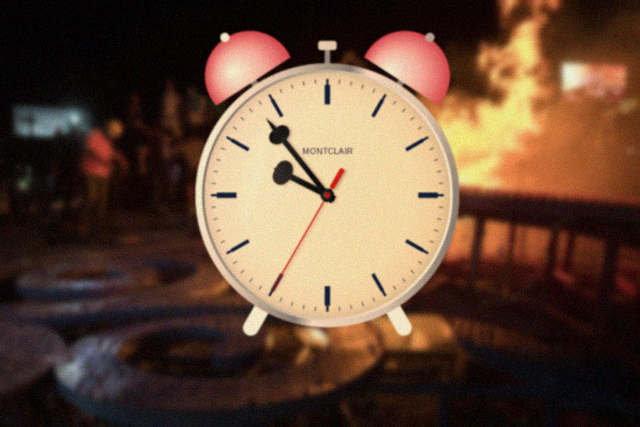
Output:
9 h 53 min 35 s
